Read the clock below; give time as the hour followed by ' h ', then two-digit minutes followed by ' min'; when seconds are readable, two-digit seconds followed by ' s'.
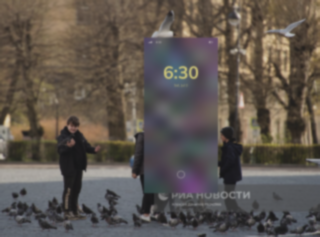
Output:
6 h 30 min
